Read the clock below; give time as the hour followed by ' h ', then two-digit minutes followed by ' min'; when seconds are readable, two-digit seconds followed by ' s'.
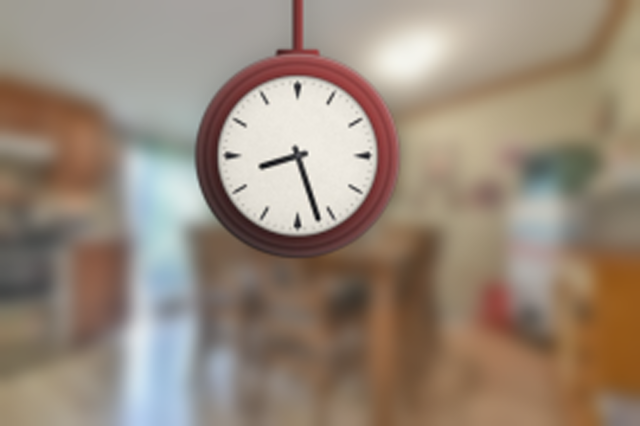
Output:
8 h 27 min
